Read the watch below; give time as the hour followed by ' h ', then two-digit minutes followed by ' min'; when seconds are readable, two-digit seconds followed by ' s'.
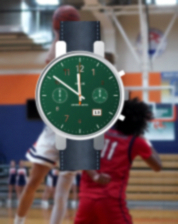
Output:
11 h 51 min
